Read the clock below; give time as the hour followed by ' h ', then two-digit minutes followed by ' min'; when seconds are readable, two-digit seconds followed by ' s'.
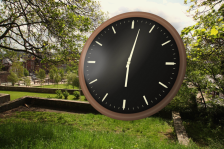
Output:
6 h 02 min
